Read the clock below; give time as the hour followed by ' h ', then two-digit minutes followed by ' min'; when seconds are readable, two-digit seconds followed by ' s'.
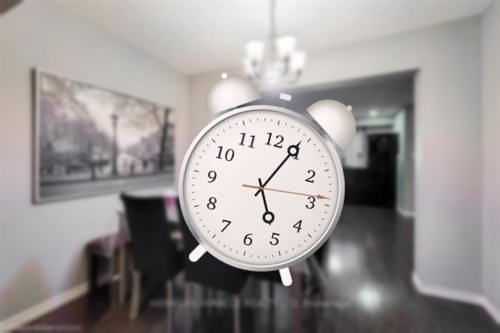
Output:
5 h 04 min 14 s
